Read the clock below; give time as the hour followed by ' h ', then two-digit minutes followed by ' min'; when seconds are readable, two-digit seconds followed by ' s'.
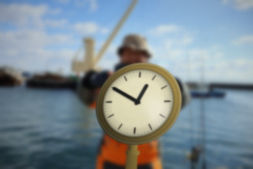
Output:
12 h 50 min
